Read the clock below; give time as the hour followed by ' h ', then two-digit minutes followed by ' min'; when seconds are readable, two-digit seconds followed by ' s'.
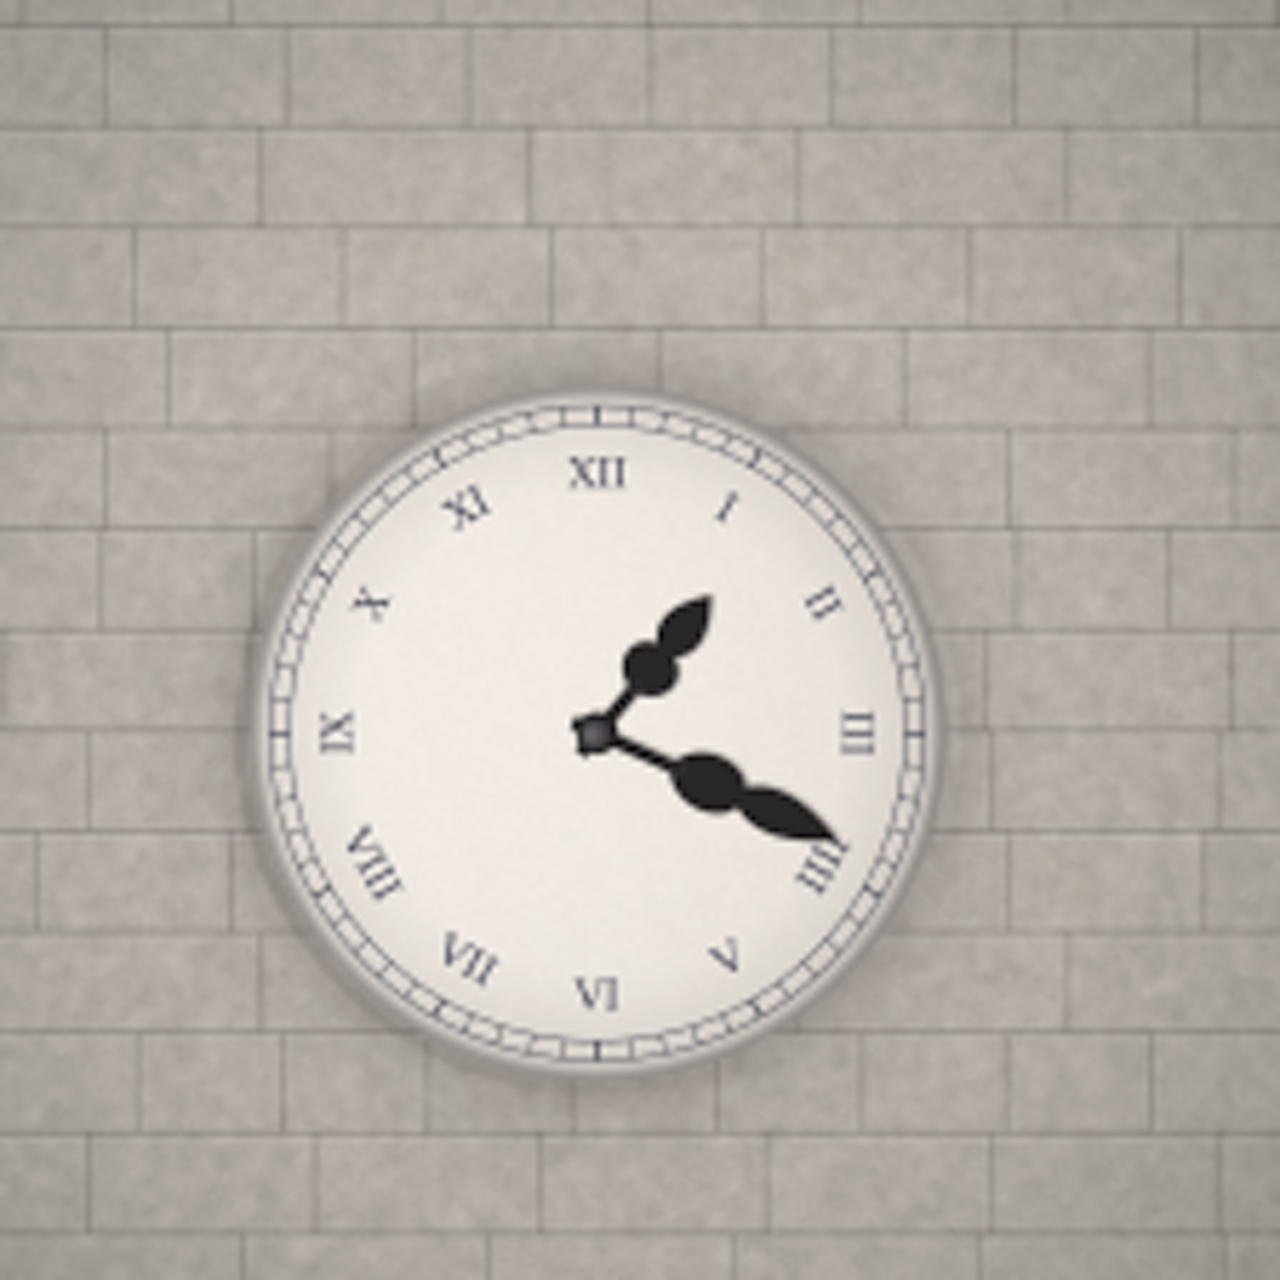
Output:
1 h 19 min
